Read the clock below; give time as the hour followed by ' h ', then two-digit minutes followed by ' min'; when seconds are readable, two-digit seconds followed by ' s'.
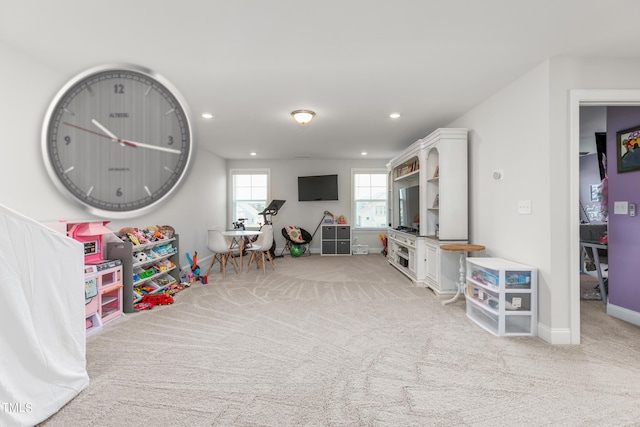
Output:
10 h 16 min 48 s
